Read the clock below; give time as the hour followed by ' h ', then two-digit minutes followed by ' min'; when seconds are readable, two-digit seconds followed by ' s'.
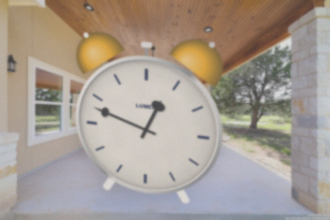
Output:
12 h 48 min
